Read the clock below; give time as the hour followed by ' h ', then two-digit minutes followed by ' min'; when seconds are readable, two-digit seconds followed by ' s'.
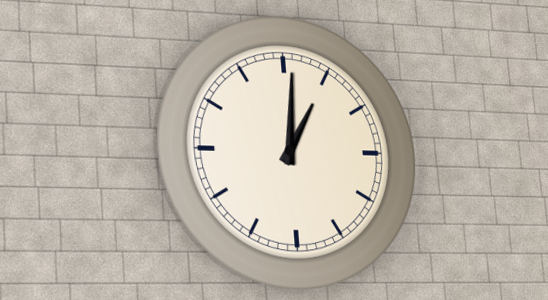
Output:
1 h 01 min
